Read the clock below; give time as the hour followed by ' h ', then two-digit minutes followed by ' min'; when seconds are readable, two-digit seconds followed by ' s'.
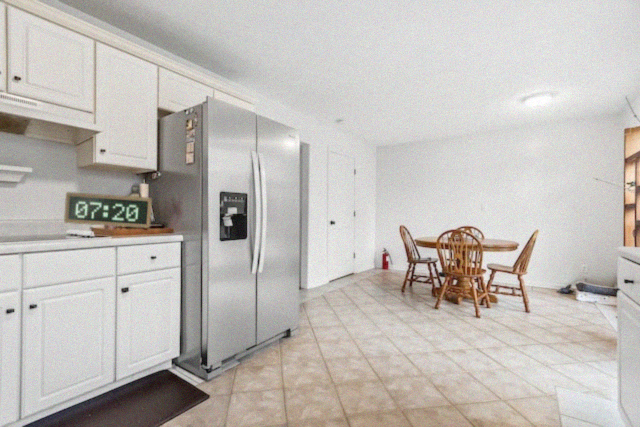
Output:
7 h 20 min
